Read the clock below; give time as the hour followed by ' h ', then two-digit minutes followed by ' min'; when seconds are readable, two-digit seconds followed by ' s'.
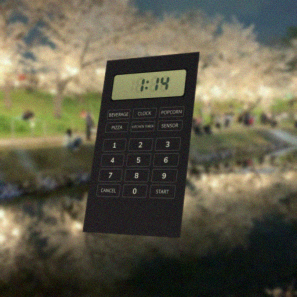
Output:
1 h 14 min
